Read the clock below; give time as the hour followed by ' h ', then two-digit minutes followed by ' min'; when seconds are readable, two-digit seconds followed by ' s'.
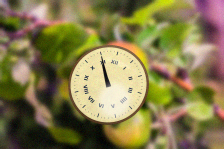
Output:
10 h 55 min
